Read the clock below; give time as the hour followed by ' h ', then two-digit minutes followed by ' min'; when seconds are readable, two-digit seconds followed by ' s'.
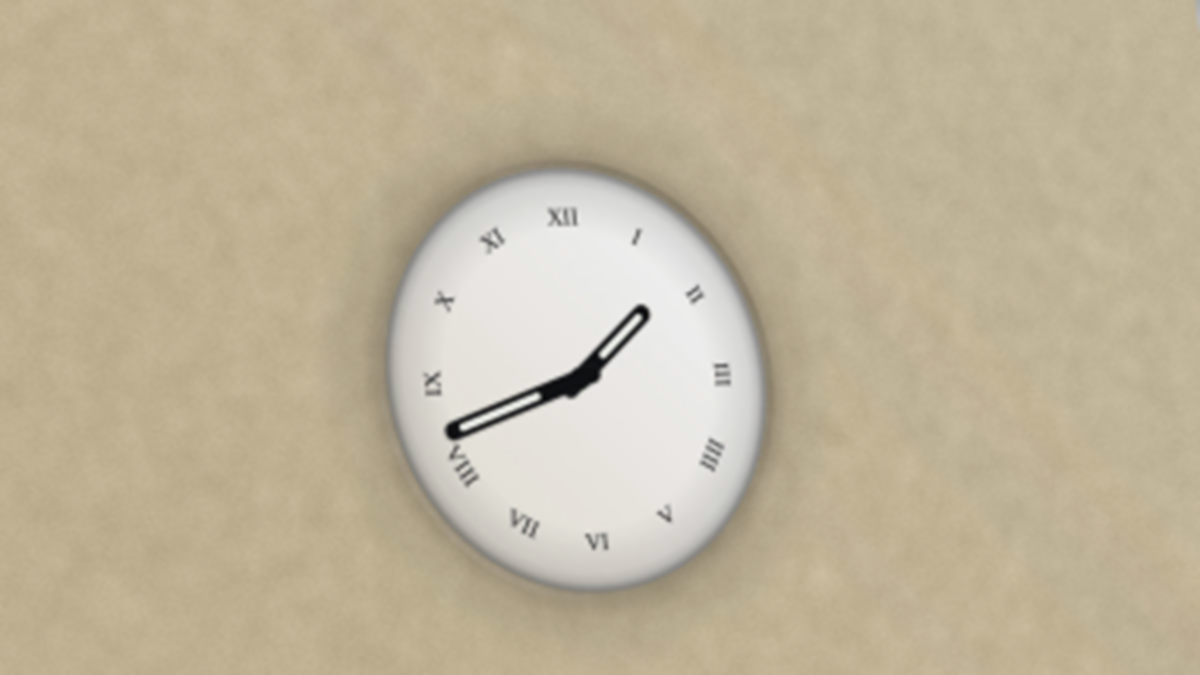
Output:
1 h 42 min
